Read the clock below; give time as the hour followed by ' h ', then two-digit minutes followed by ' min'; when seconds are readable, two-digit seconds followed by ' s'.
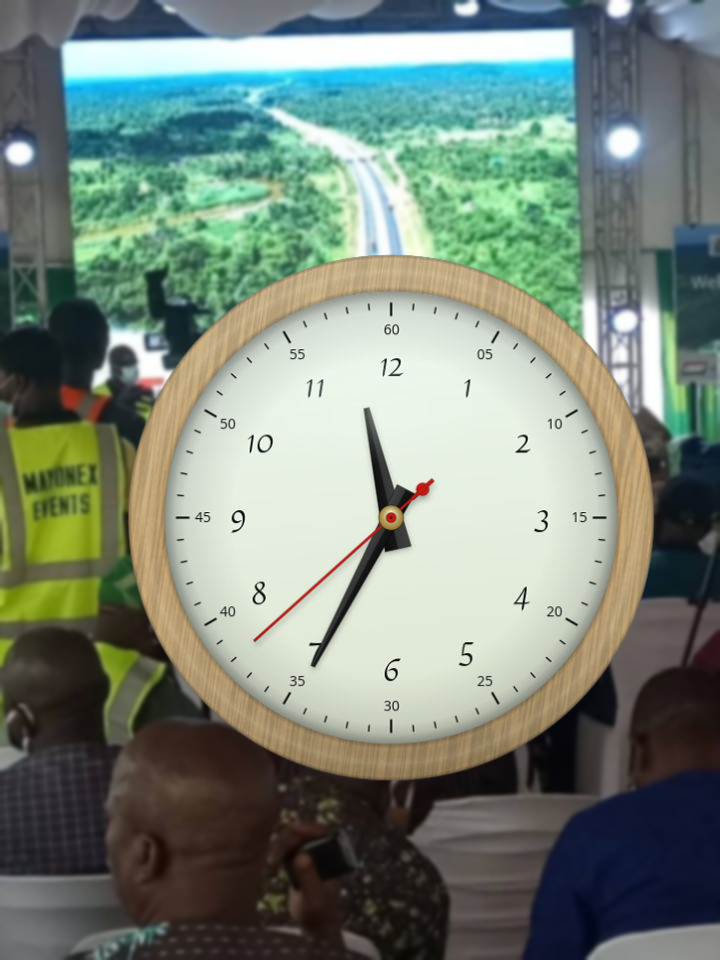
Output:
11 h 34 min 38 s
